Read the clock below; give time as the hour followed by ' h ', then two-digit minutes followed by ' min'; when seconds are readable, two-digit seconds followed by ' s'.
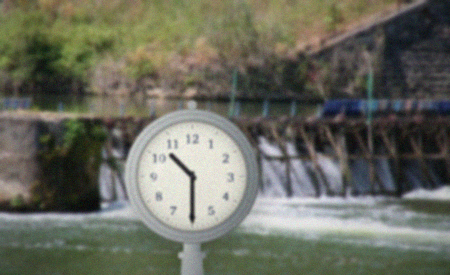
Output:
10 h 30 min
